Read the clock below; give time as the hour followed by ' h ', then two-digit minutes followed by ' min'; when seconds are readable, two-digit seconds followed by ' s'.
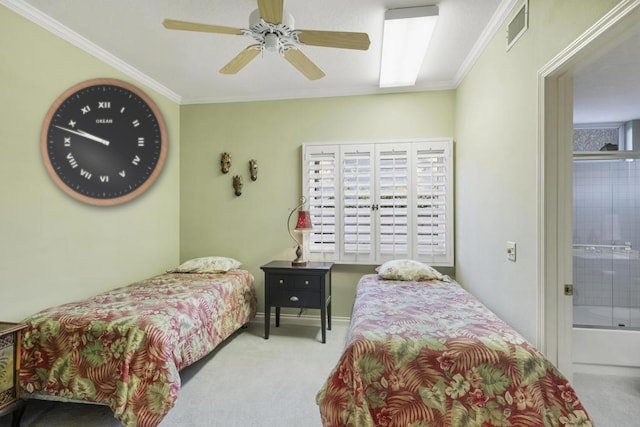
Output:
9 h 48 min
